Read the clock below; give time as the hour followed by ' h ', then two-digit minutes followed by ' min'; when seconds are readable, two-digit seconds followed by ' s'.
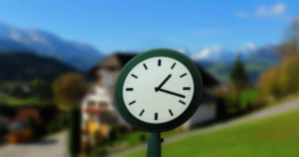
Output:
1 h 18 min
